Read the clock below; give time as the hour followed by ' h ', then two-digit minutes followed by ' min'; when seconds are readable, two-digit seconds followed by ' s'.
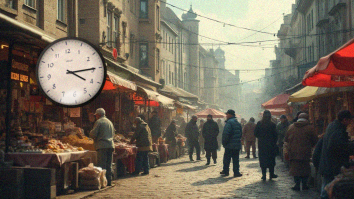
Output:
4 h 15 min
